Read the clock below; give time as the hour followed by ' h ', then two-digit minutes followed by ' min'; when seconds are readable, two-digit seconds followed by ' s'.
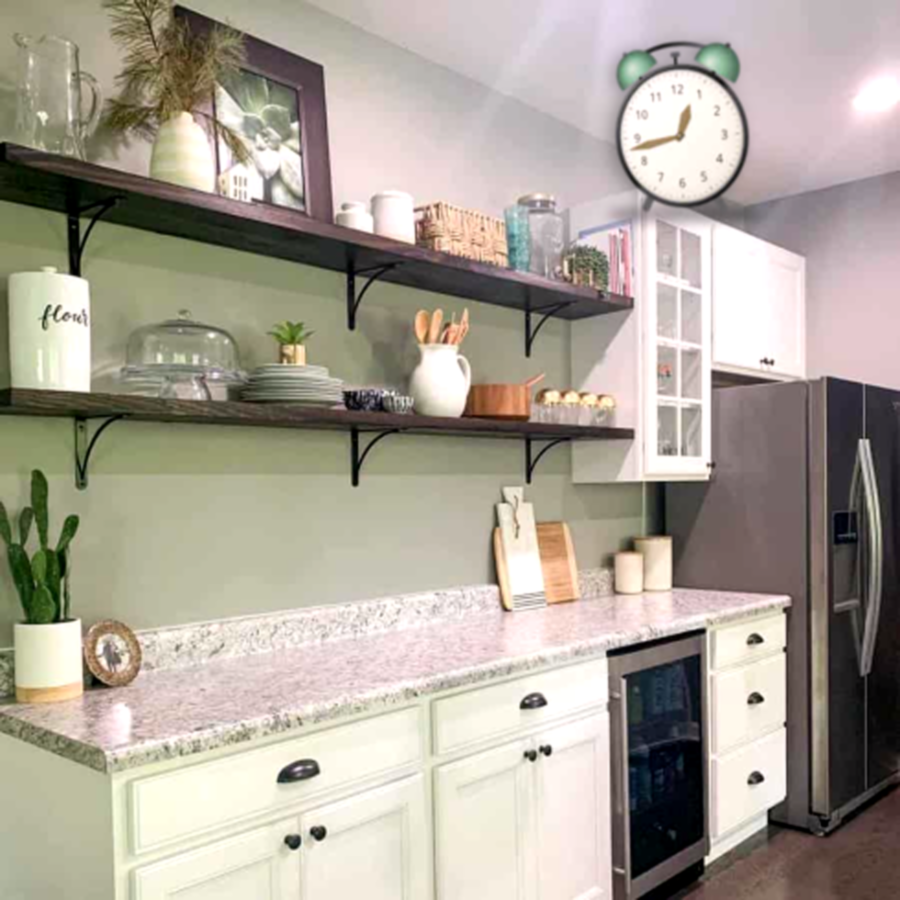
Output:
12 h 43 min
